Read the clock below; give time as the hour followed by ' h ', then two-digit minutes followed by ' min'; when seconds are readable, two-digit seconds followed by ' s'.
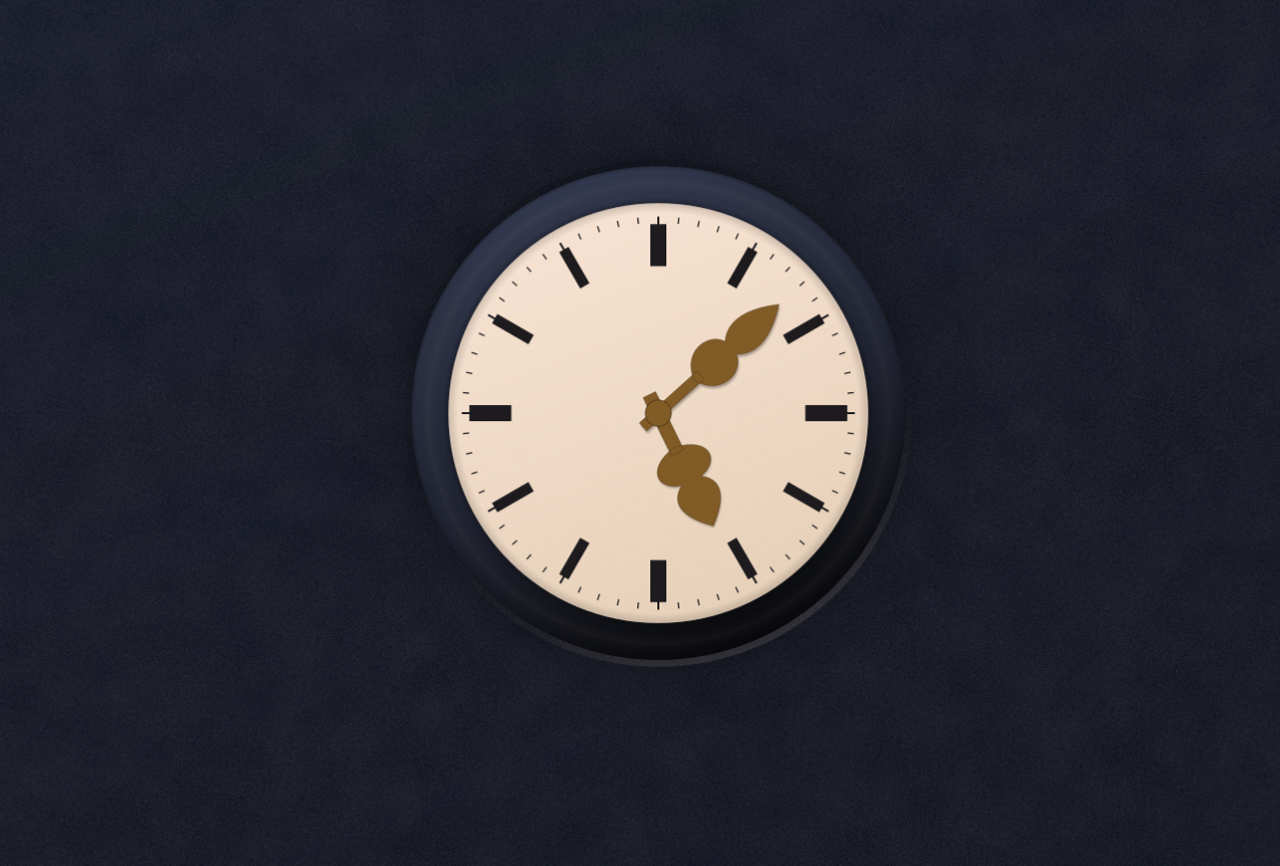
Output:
5 h 08 min
